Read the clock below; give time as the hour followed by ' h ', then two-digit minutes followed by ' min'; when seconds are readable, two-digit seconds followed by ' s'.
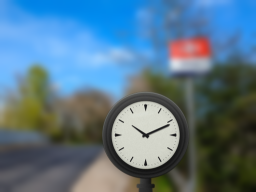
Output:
10 h 11 min
